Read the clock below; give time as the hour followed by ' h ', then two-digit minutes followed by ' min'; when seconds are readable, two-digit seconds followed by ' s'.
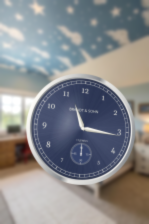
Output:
11 h 16 min
